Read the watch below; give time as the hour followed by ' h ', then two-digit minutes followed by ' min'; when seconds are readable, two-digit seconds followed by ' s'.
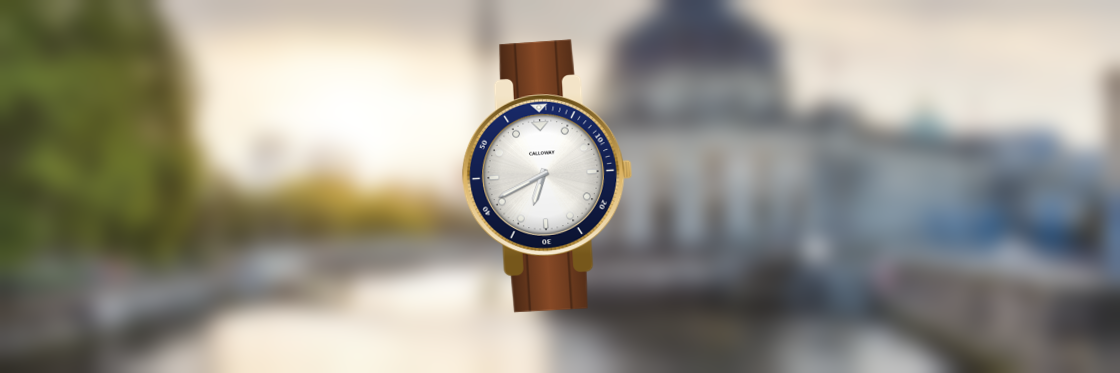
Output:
6 h 41 min
